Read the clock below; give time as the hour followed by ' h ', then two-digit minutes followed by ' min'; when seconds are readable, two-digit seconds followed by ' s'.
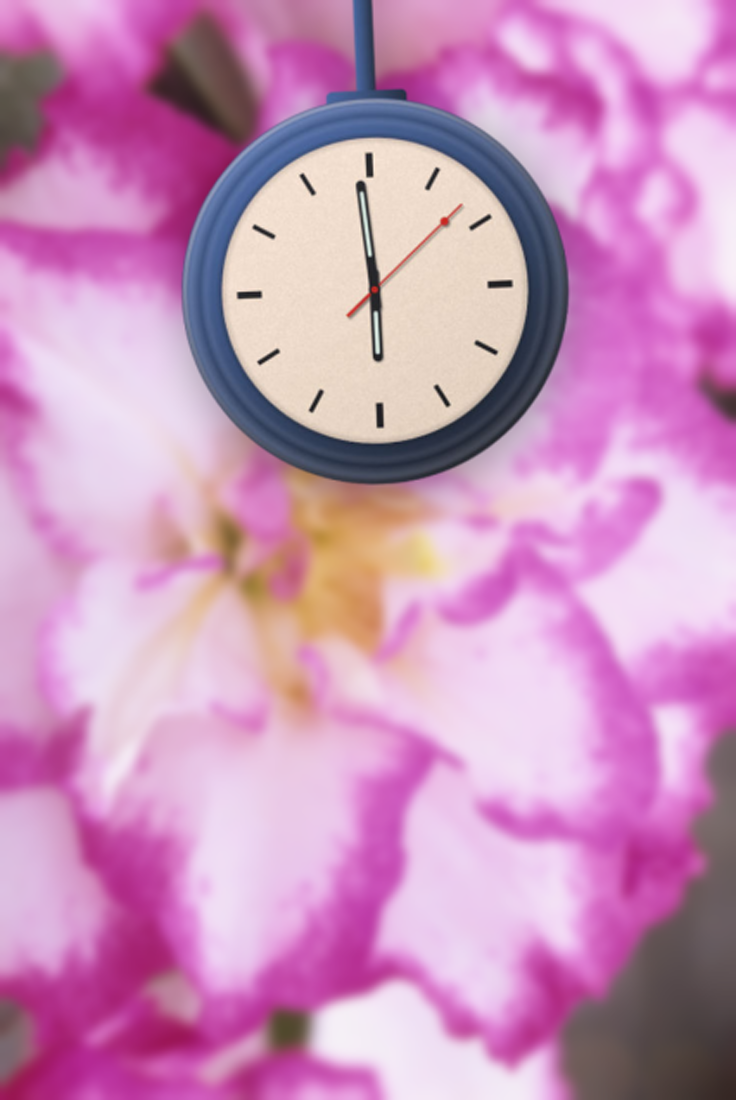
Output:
5 h 59 min 08 s
